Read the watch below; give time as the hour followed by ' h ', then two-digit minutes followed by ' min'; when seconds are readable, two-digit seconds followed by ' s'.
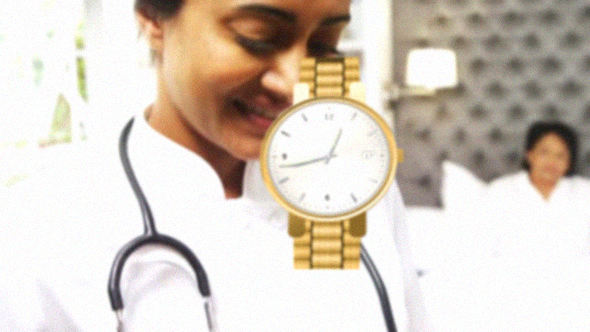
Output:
12 h 43 min
